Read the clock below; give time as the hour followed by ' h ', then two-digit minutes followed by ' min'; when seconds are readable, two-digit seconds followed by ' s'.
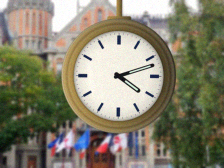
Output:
4 h 12 min
